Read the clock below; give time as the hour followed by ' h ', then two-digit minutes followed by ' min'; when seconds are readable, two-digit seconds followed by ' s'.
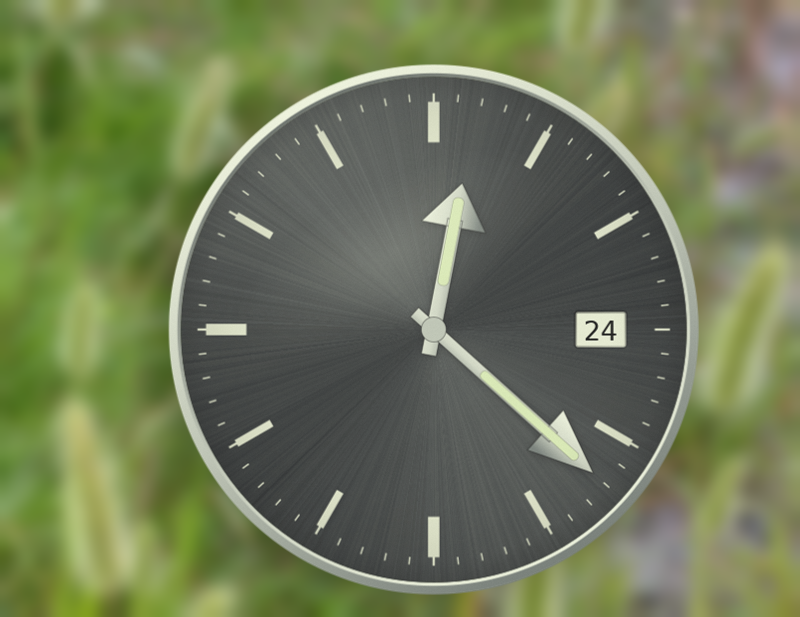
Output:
12 h 22 min
